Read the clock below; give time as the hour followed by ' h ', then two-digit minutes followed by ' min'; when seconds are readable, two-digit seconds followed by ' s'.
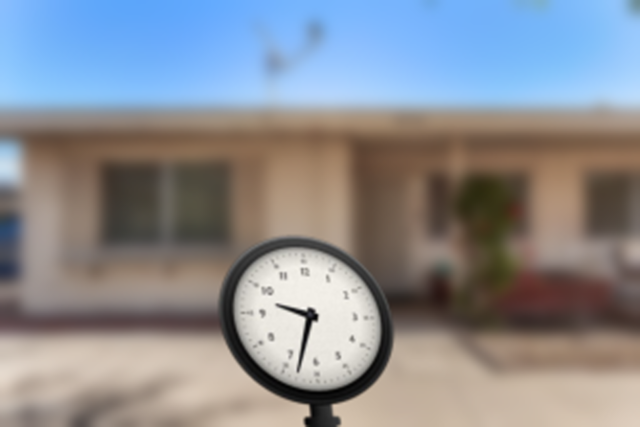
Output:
9 h 33 min
